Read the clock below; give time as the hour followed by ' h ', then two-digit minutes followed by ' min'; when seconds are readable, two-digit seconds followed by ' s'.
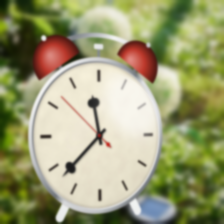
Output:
11 h 37 min 52 s
